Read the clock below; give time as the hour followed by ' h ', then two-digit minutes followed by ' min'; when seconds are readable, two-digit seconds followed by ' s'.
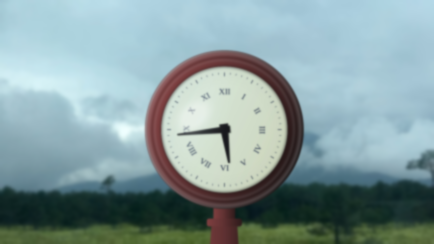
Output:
5 h 44 min
